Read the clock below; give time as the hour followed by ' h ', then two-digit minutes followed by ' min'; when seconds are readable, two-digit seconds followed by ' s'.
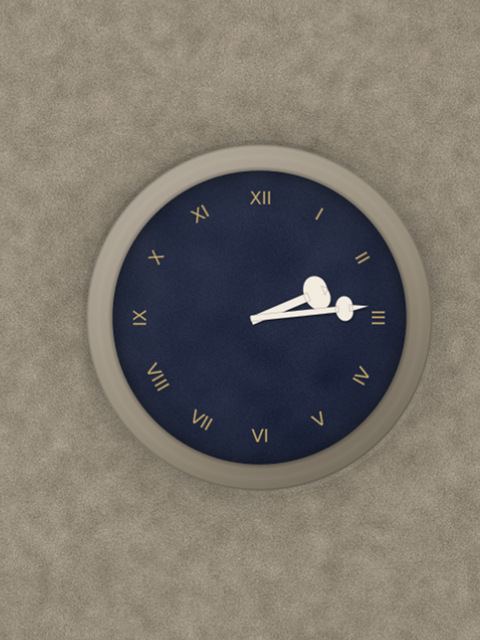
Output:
2 h 14 min
